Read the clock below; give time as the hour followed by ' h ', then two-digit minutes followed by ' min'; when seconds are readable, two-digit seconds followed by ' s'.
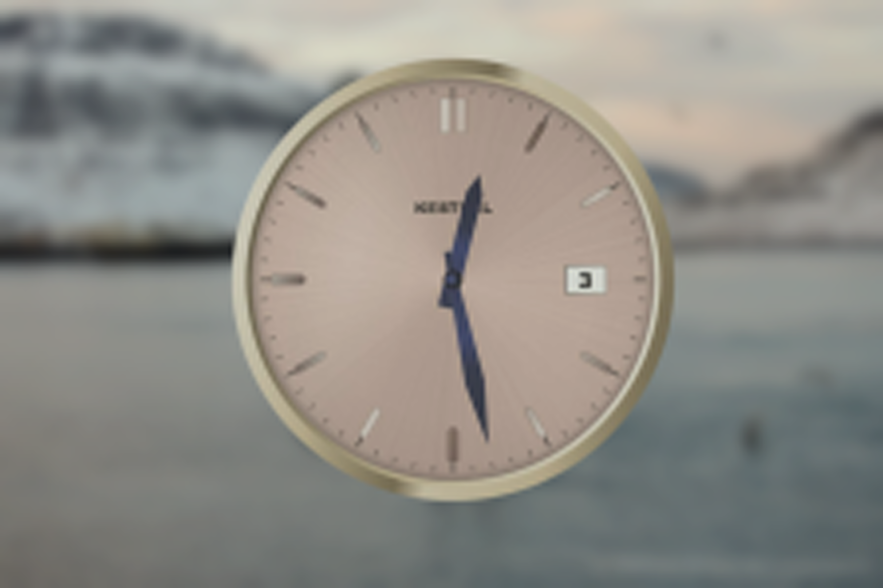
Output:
12 h 28 min
